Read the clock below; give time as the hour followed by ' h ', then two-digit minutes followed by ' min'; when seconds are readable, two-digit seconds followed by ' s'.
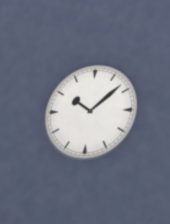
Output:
10 h 08 min
